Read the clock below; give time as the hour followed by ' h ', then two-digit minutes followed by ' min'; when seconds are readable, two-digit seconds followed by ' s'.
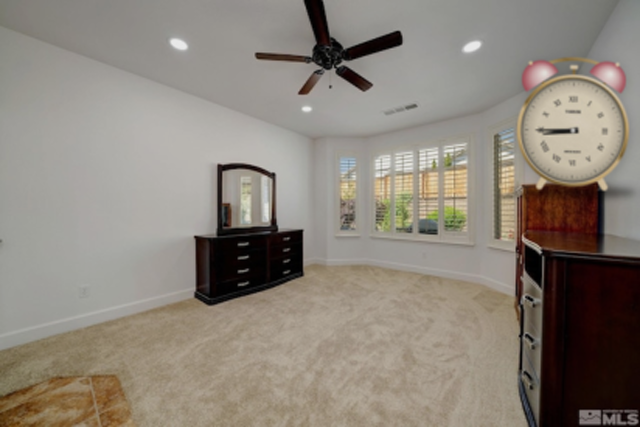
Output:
8 h 45 min
